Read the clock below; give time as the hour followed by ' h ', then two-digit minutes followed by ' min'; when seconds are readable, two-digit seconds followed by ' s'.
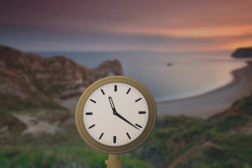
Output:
11 h 21 min
